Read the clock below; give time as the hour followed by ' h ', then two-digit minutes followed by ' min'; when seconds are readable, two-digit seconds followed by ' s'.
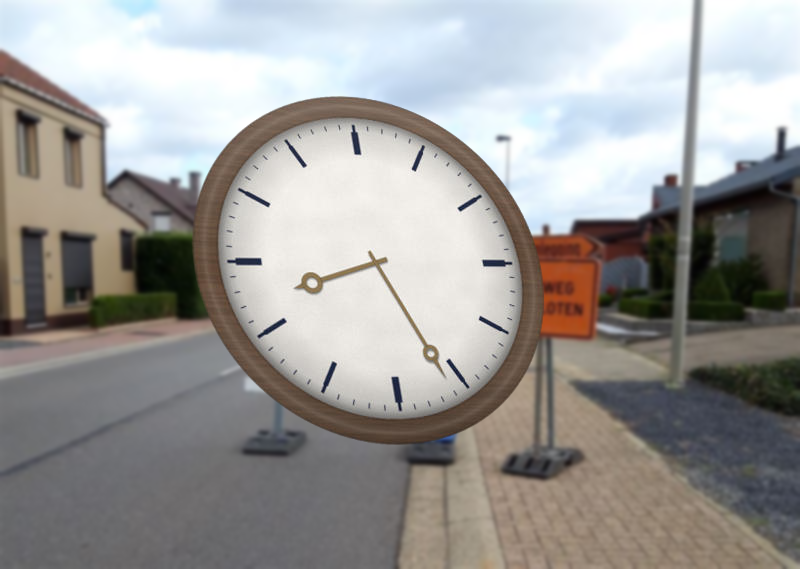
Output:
8 h 26 min
